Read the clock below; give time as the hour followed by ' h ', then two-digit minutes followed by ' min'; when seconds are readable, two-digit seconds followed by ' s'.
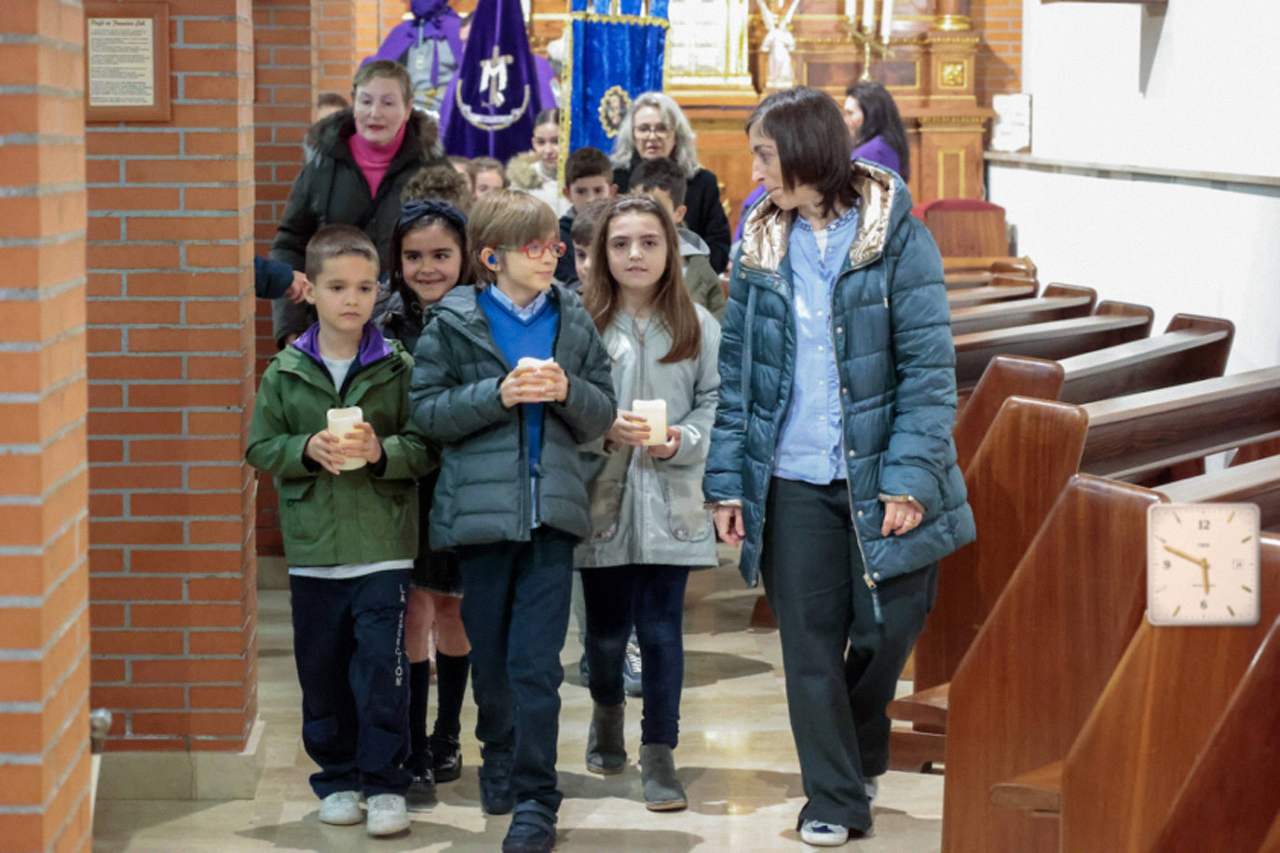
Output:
5 h 49 min
